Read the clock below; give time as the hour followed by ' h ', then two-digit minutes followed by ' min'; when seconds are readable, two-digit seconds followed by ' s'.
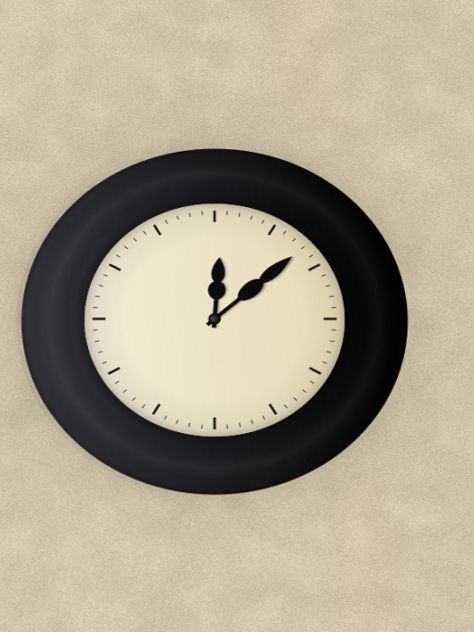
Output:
12 h 08 min
